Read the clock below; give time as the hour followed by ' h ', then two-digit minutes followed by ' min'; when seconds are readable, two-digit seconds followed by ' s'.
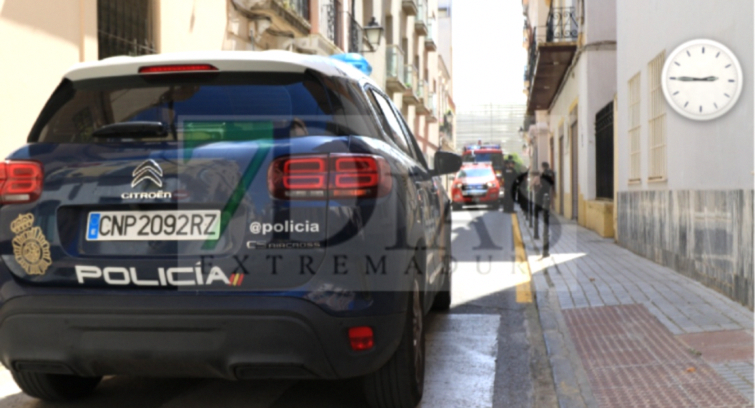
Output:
2 h 45 min
